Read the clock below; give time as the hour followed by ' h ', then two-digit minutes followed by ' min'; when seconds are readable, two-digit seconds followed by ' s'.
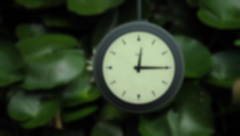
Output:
12 h 15 min
